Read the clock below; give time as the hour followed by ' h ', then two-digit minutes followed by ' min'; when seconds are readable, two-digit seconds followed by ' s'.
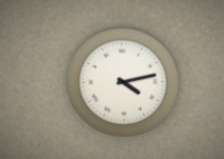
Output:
4 h 13 min
